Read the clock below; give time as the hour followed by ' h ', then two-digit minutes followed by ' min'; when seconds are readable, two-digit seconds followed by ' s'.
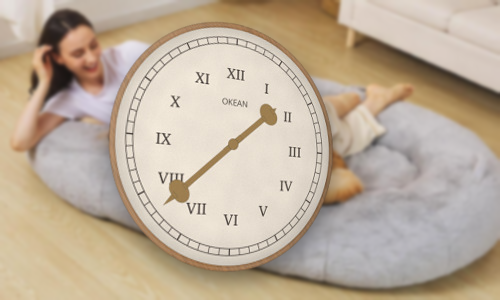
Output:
1 h 38 min
